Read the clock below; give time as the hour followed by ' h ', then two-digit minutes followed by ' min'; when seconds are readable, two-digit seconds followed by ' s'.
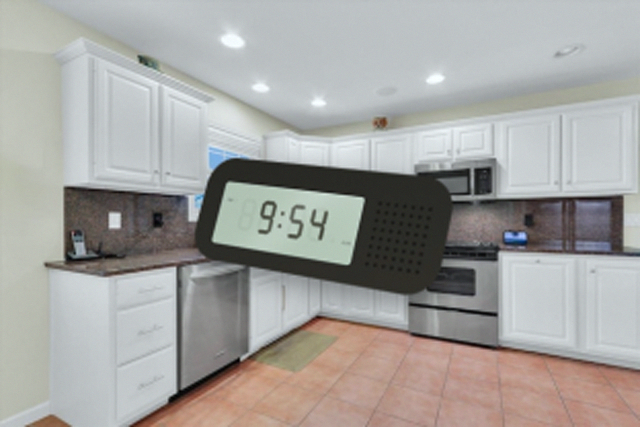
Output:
9 h 54 min
